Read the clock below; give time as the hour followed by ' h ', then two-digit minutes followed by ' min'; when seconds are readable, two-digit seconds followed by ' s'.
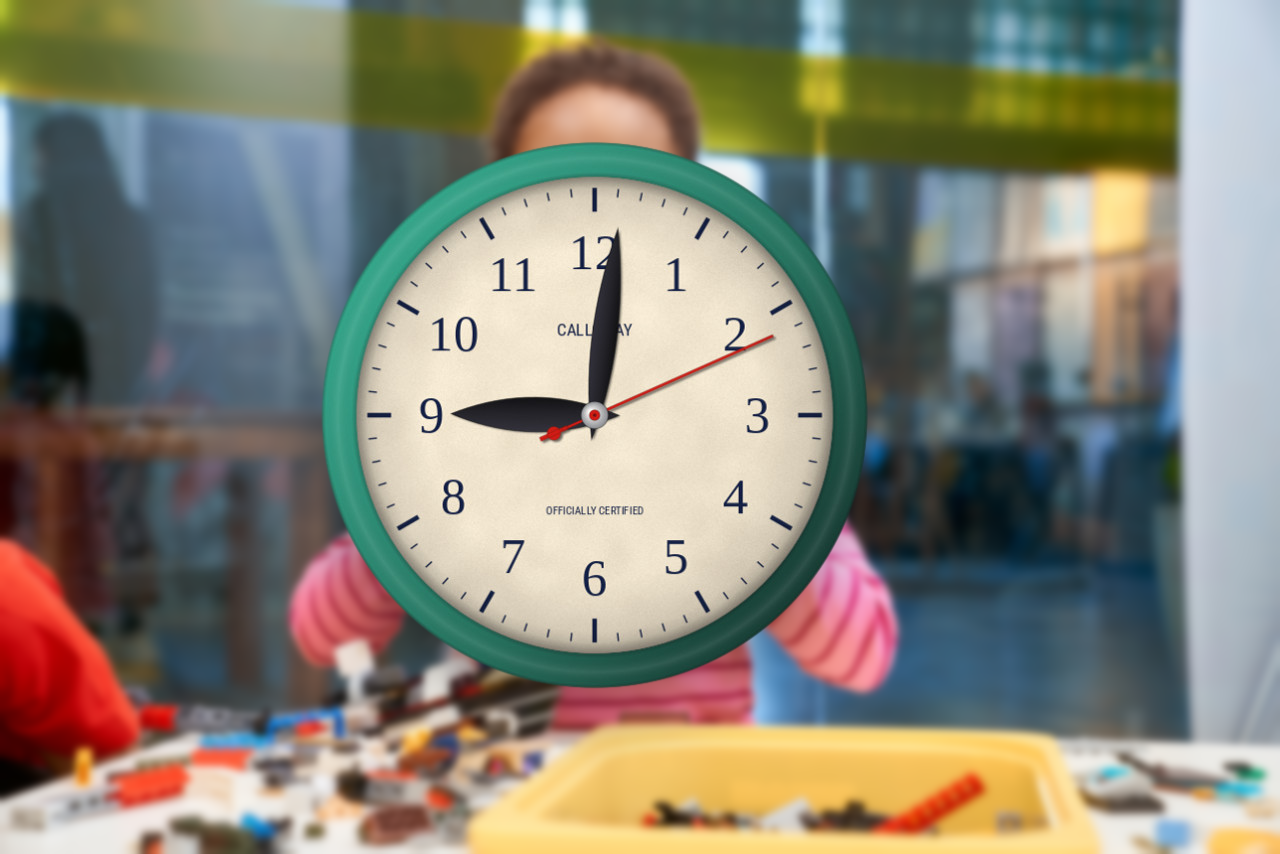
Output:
9 h 01 min 11 s
